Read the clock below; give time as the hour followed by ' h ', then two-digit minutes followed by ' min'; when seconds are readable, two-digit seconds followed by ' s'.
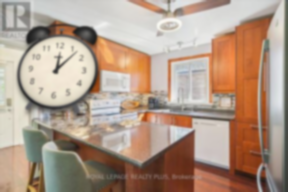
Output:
12 h 07 min
